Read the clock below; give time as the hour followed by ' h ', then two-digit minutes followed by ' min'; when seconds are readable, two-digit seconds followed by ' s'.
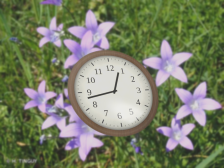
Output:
12 h 43 min
